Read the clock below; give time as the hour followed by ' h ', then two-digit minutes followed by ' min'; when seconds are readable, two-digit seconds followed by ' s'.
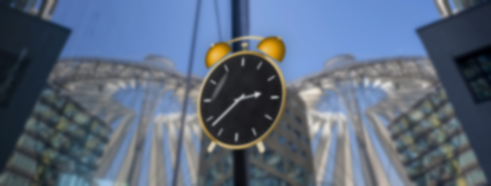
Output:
2 h 38 min
